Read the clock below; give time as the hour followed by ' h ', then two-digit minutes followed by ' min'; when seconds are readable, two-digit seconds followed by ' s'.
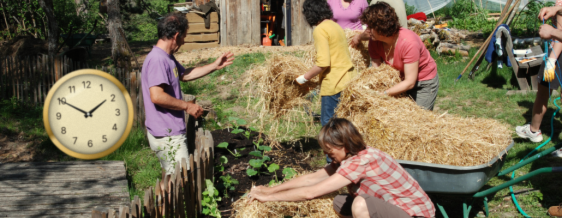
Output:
1 h 50 min
